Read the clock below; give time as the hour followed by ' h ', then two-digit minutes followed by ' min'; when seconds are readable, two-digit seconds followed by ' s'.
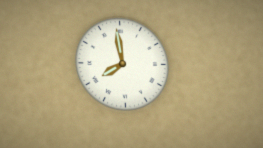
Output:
7 h 59 min
